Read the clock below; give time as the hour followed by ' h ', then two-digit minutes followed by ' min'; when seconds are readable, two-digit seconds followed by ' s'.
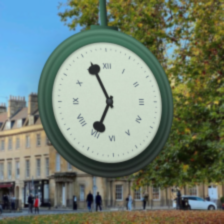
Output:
6 h 56 min
